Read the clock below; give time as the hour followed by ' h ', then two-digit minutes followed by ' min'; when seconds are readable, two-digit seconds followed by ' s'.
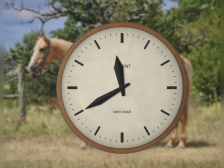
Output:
11 h 40 min
